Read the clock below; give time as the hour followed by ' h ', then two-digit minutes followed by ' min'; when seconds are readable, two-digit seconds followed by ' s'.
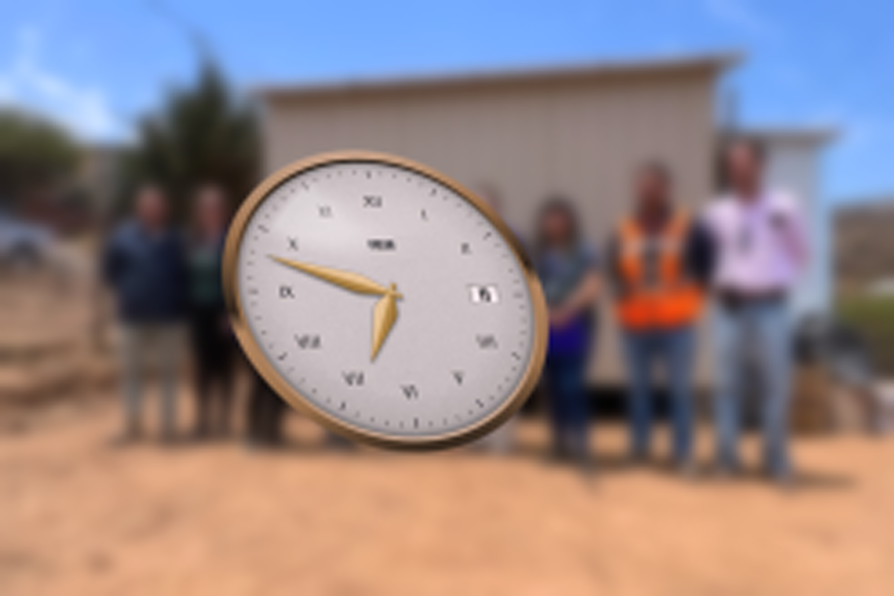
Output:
6 h 48 min
